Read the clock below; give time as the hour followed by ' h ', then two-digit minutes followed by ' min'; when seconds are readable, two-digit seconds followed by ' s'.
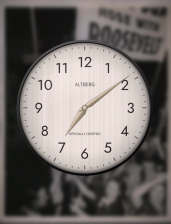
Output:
7 h 09 min
